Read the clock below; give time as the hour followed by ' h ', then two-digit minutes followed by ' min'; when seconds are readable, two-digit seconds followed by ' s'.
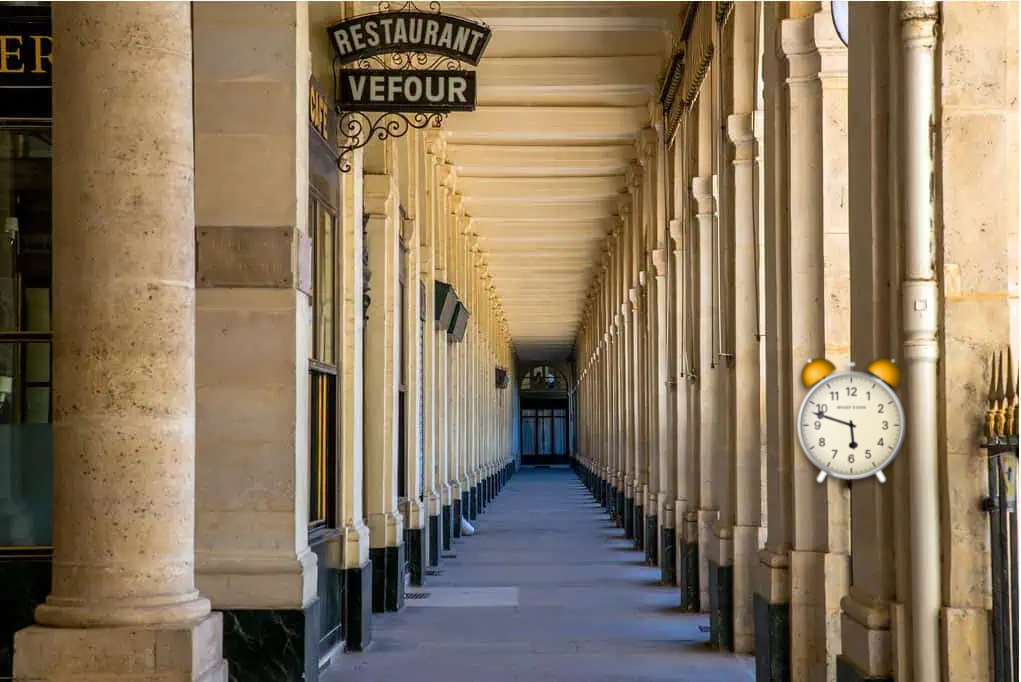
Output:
5 h 48 min
